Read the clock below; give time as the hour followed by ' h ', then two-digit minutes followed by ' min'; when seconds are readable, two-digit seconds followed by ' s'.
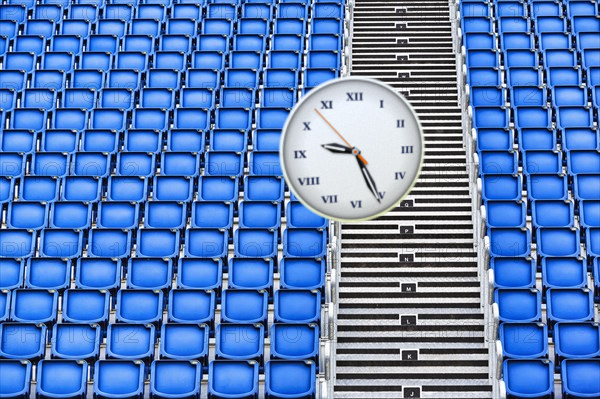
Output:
9 h 25 min 53 s
